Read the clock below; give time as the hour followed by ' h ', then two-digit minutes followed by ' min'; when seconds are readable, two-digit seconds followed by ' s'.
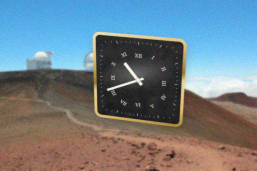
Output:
10 h 41 min
